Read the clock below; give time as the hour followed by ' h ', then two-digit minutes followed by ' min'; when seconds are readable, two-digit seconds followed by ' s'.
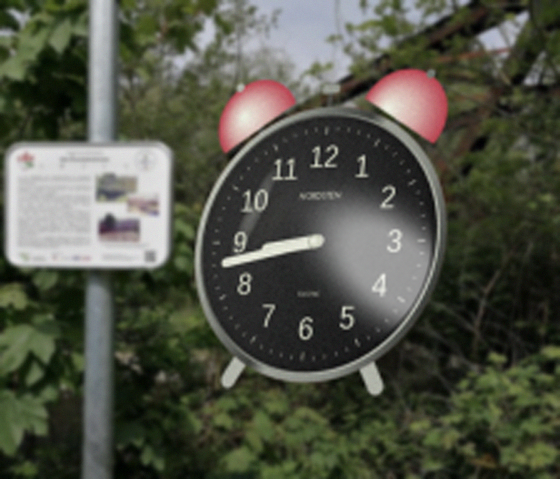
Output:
8 h 43 min
